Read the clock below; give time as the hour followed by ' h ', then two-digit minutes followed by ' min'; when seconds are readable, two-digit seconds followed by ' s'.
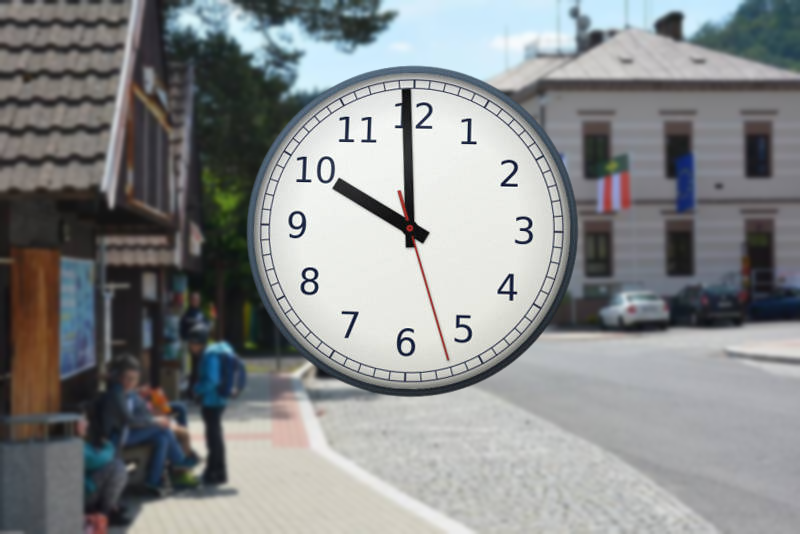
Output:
9 h 59 min 27 s
